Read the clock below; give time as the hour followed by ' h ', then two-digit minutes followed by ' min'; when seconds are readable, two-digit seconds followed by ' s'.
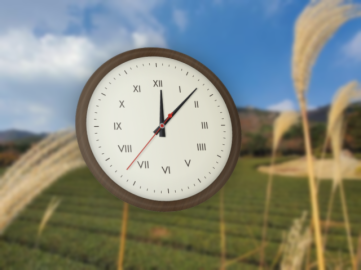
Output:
12 h 07 min 37 s
